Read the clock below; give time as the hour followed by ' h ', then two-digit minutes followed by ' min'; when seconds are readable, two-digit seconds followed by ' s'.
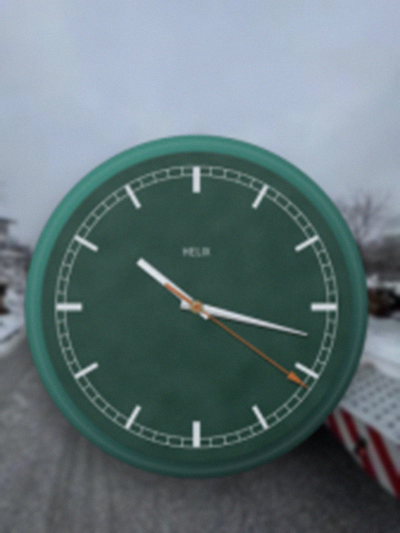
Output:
10 h 17 min 21 s
